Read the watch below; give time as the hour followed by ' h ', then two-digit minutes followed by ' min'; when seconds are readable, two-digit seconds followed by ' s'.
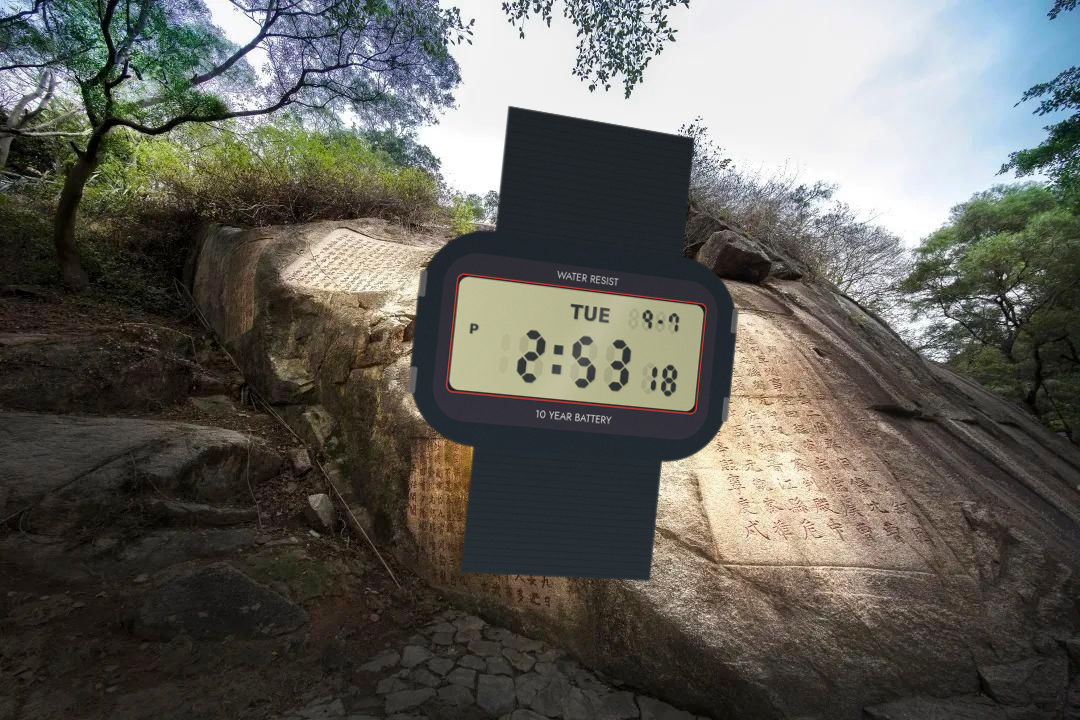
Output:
2 h 53 min 18 s
